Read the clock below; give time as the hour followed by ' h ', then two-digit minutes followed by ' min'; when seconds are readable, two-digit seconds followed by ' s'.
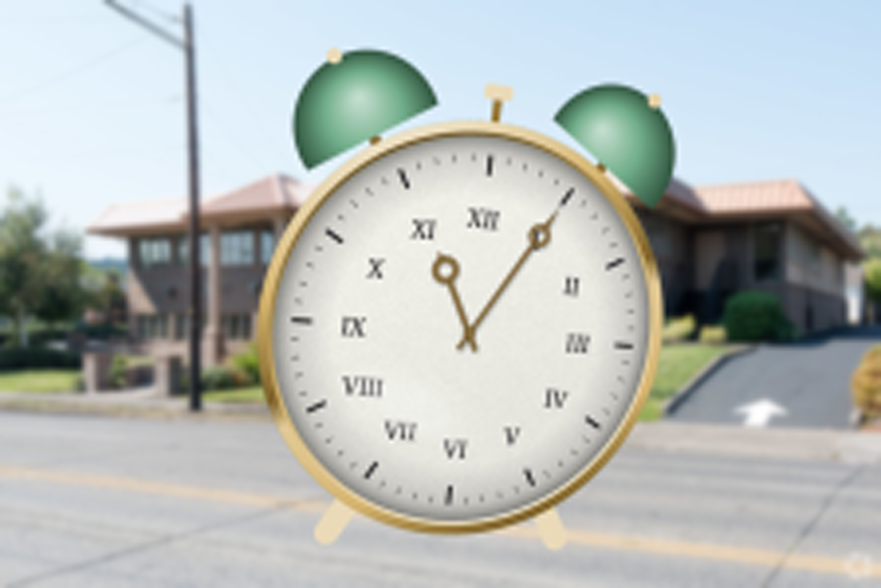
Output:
11 h 05 min
